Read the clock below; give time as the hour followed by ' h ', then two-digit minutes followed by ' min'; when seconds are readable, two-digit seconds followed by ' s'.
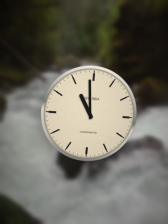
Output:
10 h 59 min
